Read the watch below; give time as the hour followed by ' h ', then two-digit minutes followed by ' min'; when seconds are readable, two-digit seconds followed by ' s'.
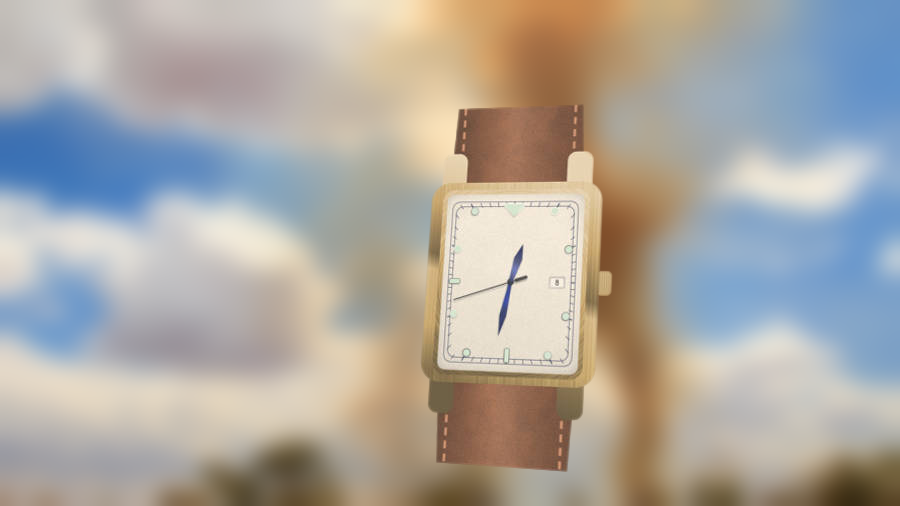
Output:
12 h 31 min 42 s
